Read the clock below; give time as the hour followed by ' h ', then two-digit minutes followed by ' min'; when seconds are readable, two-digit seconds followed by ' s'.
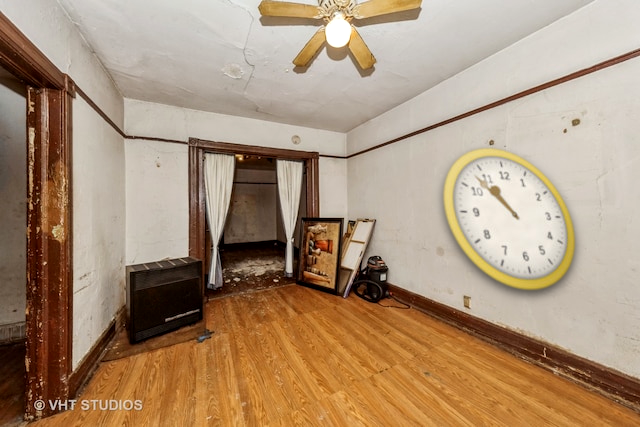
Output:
10 h 53 min
